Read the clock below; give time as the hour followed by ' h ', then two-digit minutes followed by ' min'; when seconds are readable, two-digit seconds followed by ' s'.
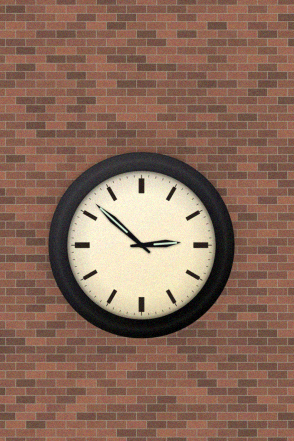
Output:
2 h 52 min
